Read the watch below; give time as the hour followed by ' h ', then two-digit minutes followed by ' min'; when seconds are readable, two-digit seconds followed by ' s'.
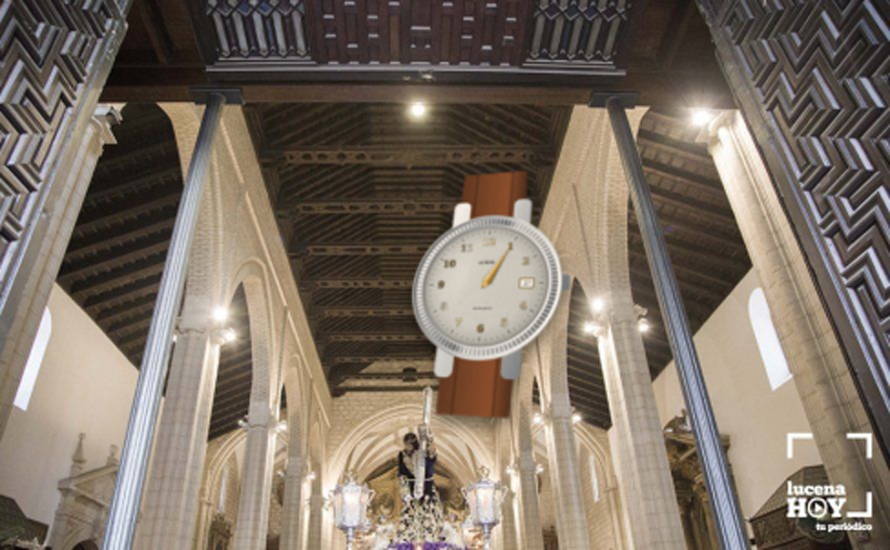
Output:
1 h 05 min
